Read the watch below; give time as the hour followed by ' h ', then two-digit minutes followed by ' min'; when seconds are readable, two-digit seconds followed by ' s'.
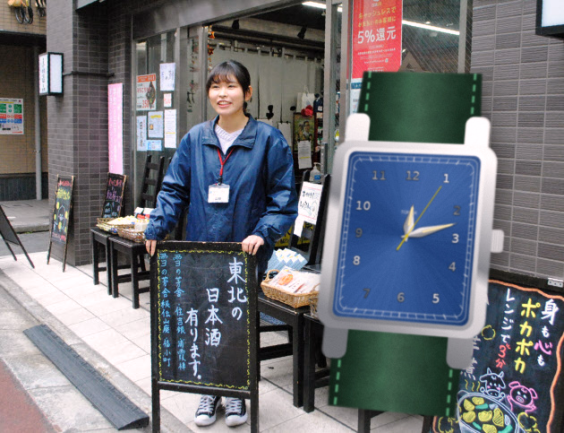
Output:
12 h 12 min 05 s
